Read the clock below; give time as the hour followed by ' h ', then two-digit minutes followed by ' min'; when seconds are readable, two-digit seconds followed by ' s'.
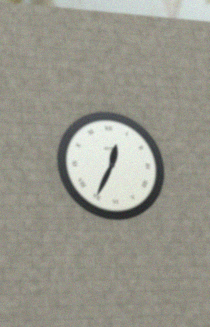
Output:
12 h 35 min
